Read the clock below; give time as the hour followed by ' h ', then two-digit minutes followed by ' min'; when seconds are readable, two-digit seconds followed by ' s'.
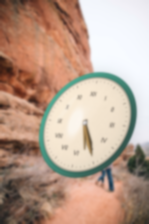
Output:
5 h 25 min
